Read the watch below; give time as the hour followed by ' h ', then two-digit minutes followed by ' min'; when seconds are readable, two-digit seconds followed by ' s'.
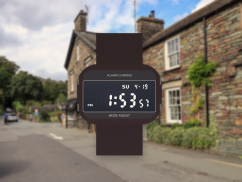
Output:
1 h 53 min 57 s
